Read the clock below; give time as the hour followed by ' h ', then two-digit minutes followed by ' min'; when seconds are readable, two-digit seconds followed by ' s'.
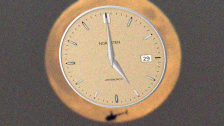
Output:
5 h 00 min
